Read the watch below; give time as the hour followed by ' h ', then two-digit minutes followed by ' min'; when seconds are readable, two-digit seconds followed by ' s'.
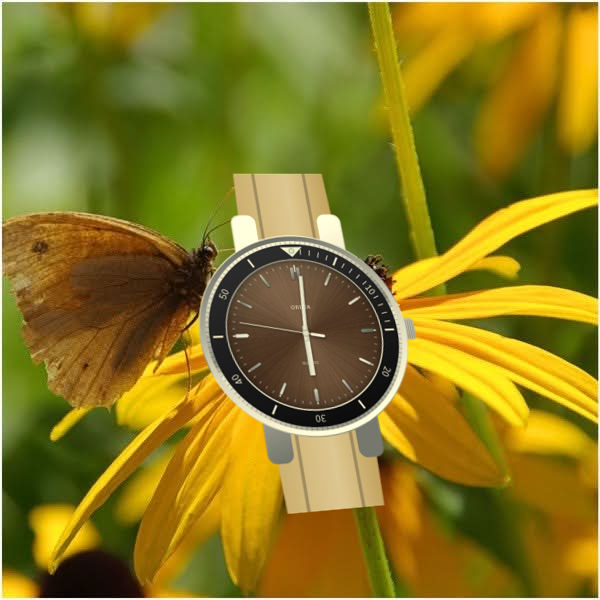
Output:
6 h 00 min 47 s
